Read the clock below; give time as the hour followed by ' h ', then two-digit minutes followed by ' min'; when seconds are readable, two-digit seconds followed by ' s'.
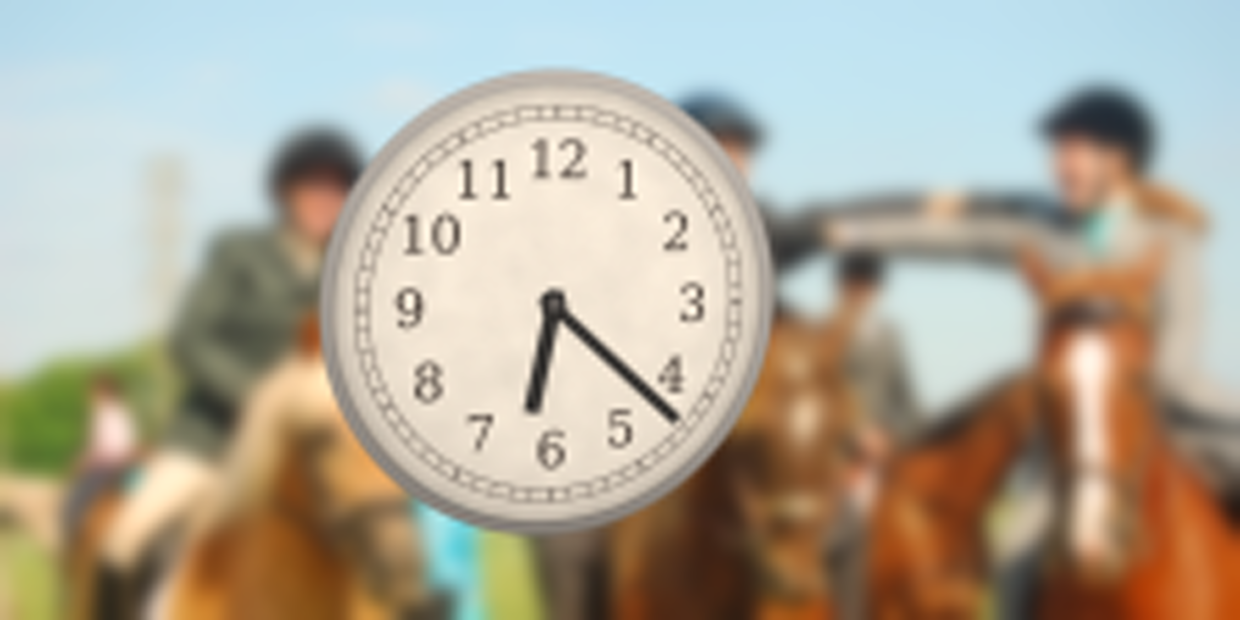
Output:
6 h 22 min
